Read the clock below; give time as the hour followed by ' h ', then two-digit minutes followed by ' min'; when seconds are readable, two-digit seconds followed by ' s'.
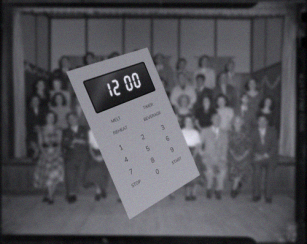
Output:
12 h 00 min
